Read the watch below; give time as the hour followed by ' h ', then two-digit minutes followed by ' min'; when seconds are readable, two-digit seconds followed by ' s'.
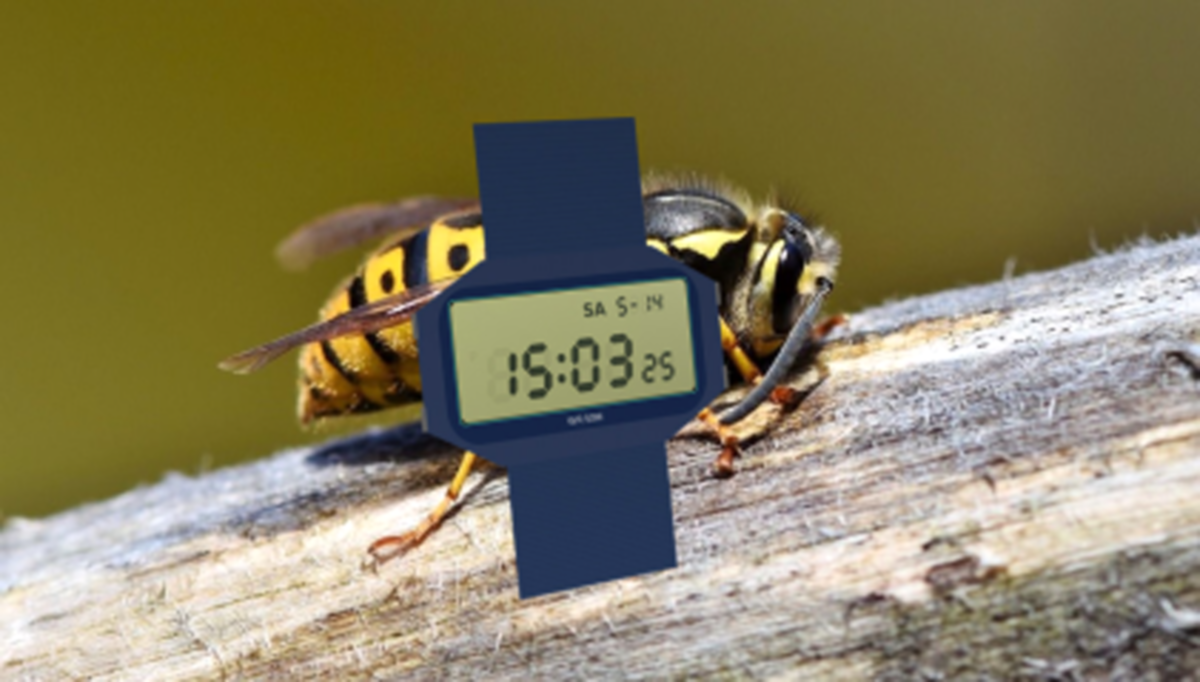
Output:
15 h 03 min 25 s
